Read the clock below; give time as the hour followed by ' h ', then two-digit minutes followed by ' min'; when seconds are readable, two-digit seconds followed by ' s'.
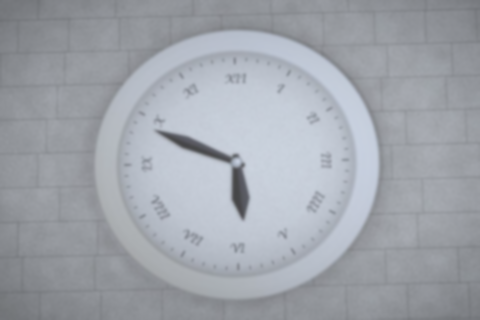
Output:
5 h 49 min
